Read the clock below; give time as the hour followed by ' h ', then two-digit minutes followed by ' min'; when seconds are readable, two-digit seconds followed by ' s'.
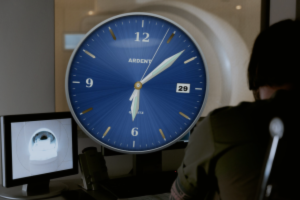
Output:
6 h 08 min 04 s
